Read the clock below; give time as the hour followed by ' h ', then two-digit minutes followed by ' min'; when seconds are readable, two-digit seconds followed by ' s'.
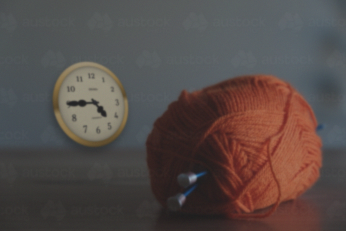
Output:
4 h 45 min
